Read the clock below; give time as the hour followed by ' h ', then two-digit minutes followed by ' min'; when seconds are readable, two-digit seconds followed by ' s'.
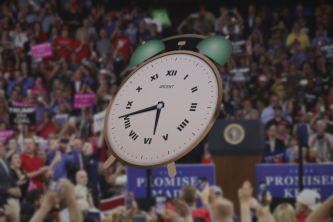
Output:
5 h 42 min
